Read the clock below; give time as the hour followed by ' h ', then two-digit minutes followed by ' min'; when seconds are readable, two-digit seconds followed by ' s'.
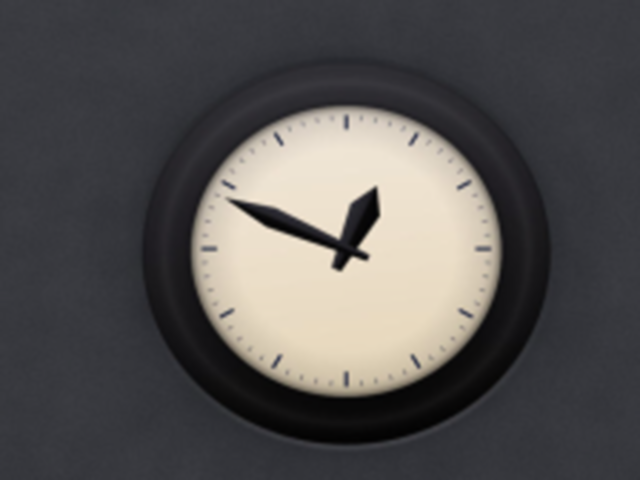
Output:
12 h 49 min
